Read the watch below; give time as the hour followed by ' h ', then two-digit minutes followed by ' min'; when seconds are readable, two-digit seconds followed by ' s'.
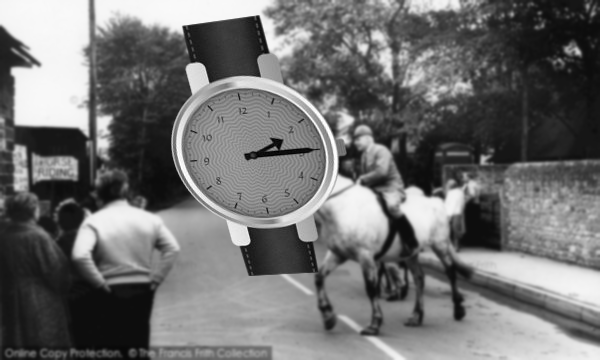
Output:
2 h 15 min
